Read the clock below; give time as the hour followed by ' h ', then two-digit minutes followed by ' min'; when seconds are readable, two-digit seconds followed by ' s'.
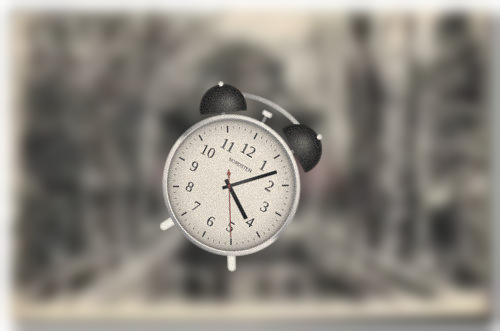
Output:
4 h 07 min 25 s
